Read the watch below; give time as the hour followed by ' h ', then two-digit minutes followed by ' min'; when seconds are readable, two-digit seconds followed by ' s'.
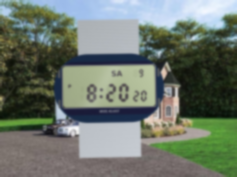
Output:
8 h 20 min 20 s
